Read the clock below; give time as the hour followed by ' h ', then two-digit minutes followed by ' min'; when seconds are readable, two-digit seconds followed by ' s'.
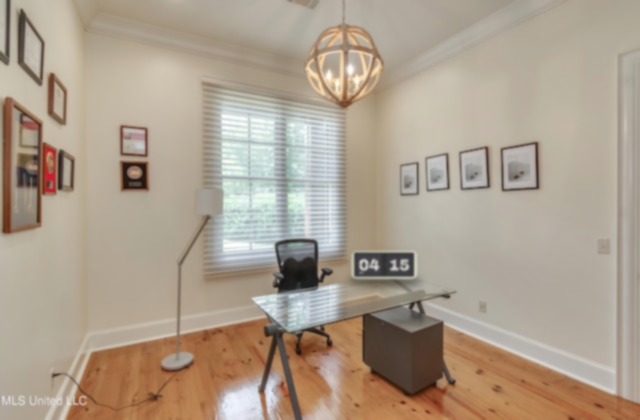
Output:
4 h 15 min
